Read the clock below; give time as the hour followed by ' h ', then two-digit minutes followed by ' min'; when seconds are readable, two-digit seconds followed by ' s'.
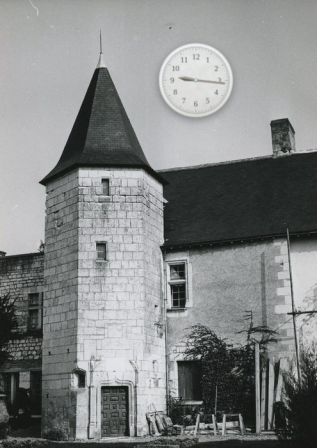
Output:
9 h 16 min
